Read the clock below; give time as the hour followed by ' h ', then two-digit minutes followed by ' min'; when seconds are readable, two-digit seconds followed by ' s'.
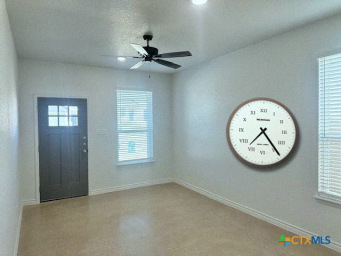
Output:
7 h 24 min
